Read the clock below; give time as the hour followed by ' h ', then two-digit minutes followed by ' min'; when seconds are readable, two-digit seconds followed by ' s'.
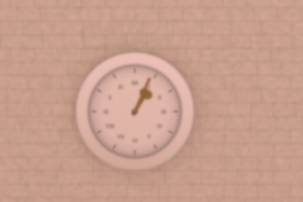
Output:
1 h 04 min
